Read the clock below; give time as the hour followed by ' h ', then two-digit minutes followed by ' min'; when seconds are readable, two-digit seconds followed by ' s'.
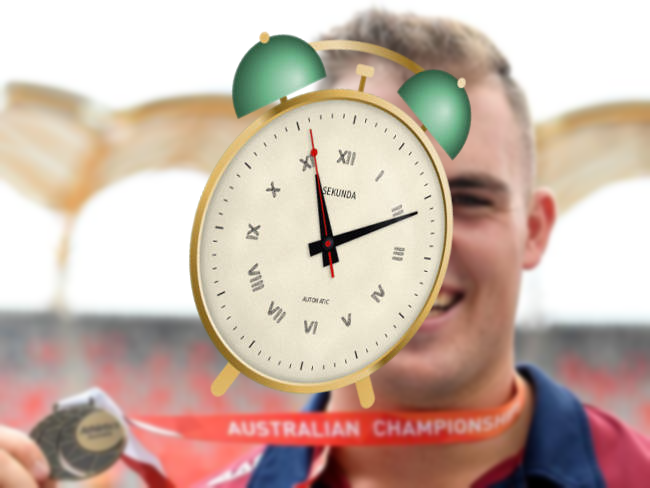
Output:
11 h 10 min 56 s
